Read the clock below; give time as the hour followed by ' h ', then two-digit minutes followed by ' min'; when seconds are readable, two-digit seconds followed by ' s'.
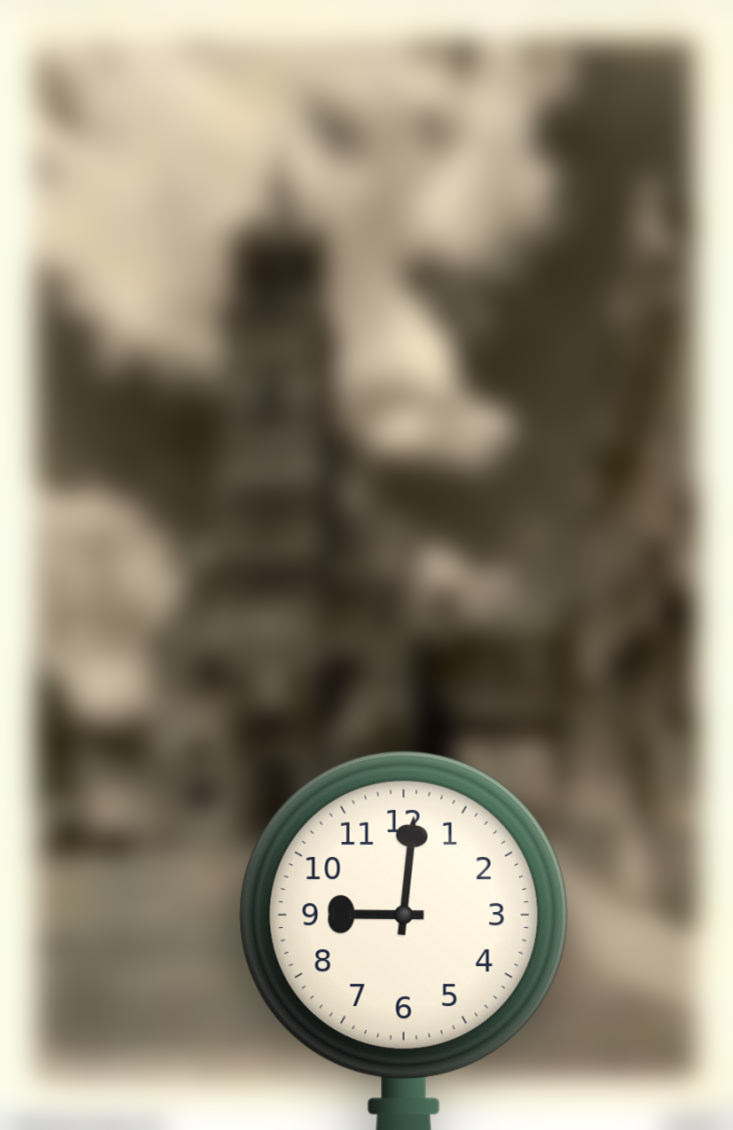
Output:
9 h 01 min
